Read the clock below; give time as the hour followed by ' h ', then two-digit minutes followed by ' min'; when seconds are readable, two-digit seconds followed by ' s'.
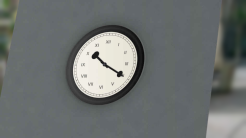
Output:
10 h 20 min
